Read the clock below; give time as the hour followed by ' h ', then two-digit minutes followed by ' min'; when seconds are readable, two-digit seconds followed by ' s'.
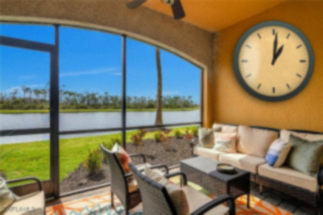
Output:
1 h 01 min
